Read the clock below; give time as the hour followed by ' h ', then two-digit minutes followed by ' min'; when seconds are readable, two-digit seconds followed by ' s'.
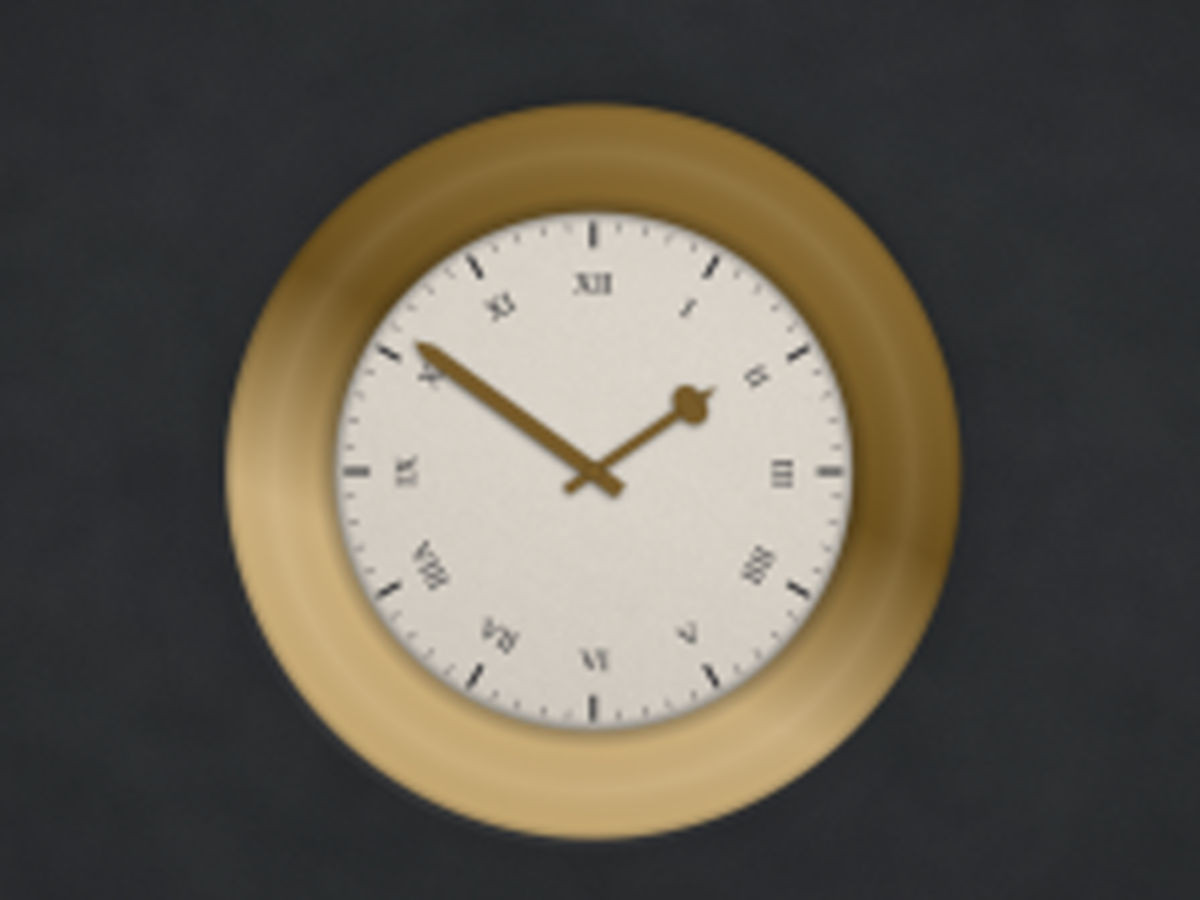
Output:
1 h 51 min
